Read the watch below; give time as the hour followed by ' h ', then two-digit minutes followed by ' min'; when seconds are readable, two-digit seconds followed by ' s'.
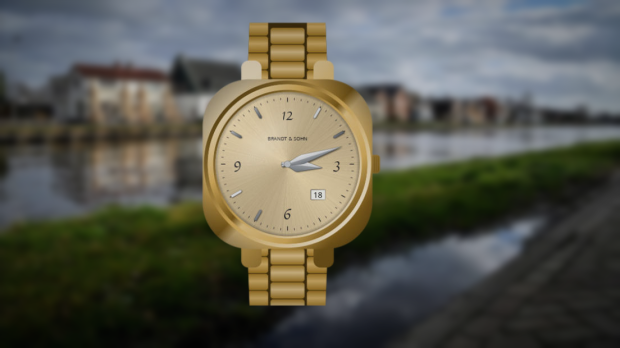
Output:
3 h 12 min
